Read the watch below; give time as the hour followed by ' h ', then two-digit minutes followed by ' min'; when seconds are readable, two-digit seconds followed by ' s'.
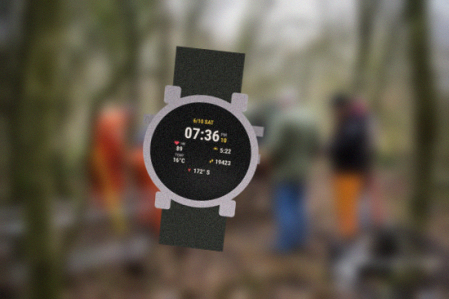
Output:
7 h 36 min
